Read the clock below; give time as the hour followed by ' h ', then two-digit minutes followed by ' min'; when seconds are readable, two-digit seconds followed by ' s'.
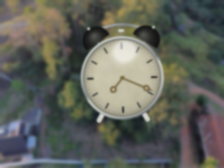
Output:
7 h 19 min
